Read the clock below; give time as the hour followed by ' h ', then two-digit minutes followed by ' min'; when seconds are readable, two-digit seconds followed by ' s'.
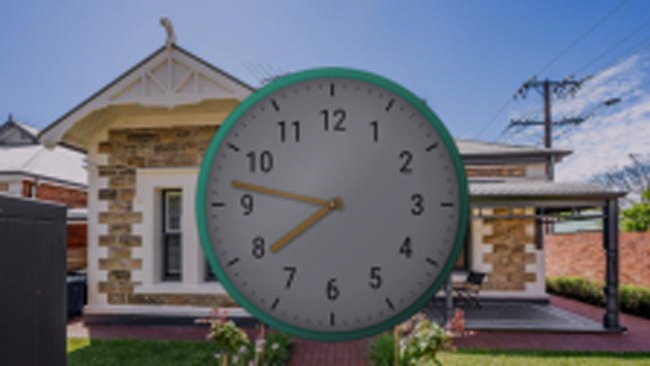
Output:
7 h 47 min
